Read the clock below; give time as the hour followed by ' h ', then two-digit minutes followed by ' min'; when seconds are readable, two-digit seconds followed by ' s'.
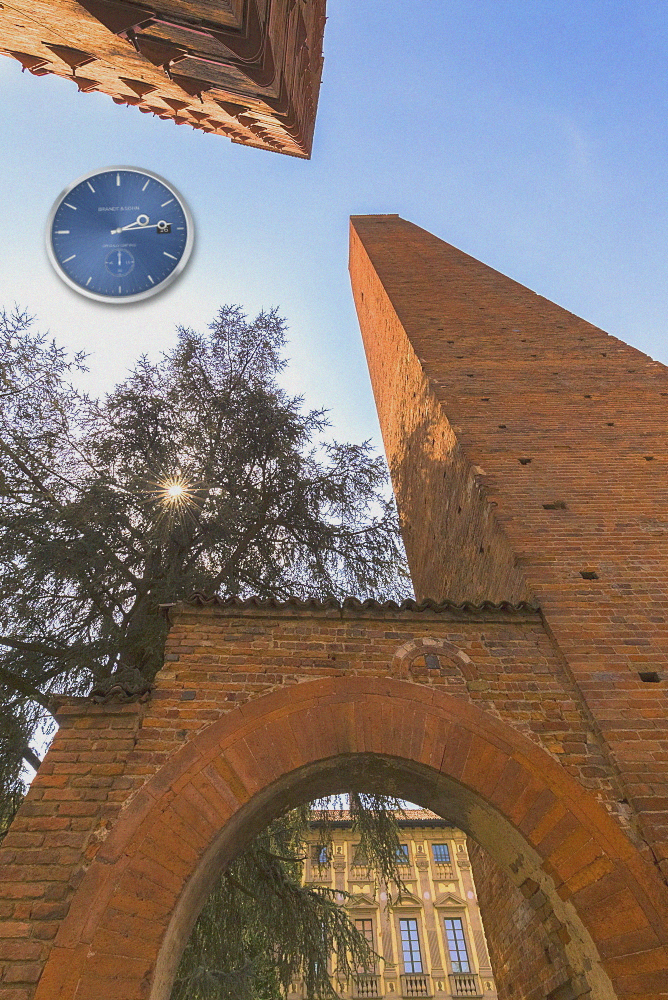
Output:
2 h 14 min
